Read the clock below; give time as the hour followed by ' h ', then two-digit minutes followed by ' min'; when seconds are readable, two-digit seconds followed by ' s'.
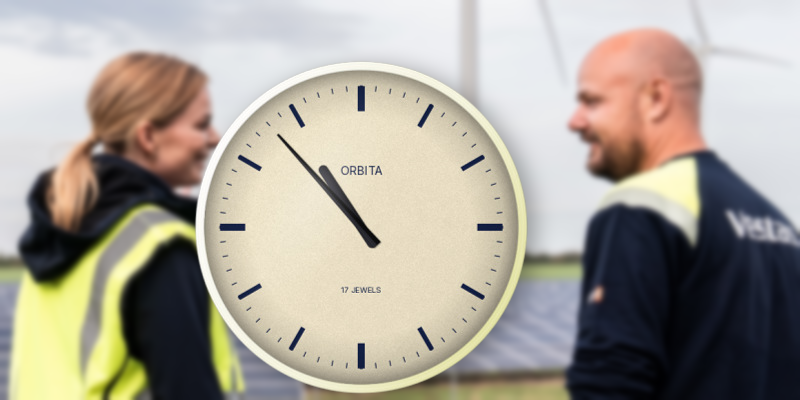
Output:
10 h 53 min
